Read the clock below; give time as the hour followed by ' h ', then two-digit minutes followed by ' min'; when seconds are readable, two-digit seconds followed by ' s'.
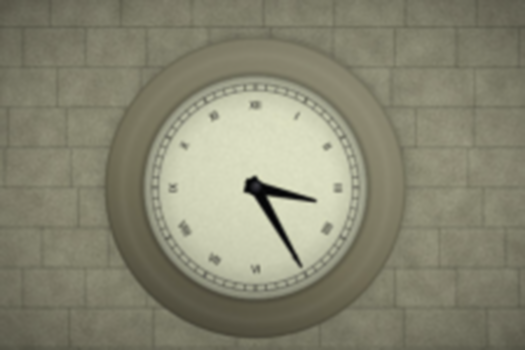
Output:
3 h 25 min
